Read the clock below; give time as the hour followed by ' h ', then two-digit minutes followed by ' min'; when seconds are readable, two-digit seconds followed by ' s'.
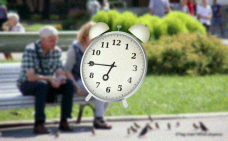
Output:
6 h 45 min
